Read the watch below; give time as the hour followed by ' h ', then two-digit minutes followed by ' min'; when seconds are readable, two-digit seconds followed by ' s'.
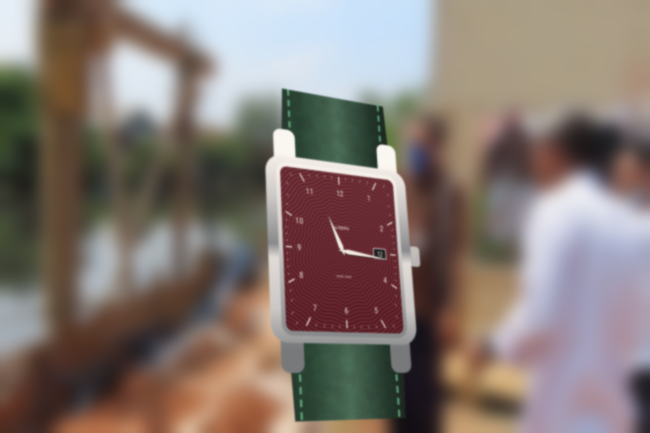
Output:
11 h 16 min
